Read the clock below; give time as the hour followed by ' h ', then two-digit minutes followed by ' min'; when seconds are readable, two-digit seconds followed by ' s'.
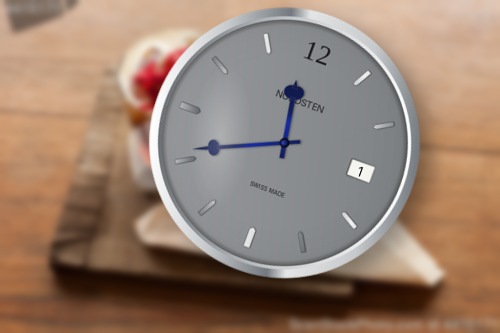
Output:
11 h 41 min
